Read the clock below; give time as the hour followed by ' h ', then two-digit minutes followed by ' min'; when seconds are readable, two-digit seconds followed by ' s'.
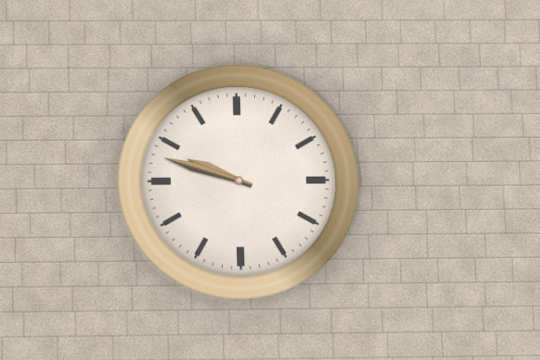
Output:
9 h 48 min
